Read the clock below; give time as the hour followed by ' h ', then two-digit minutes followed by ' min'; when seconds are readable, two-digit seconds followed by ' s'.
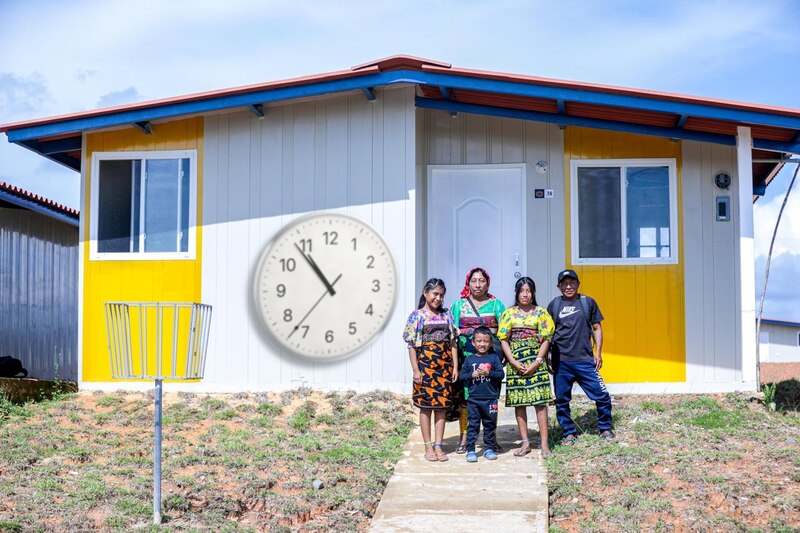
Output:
10 h 53 min 37 s
